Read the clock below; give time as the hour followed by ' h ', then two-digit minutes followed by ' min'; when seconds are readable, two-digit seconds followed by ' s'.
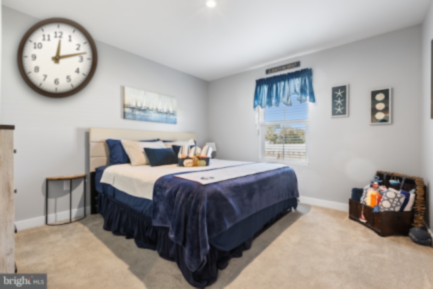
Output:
12 h 13 min
